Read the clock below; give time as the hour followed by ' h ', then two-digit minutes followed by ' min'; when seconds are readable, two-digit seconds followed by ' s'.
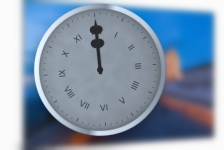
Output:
12 h 00 min
